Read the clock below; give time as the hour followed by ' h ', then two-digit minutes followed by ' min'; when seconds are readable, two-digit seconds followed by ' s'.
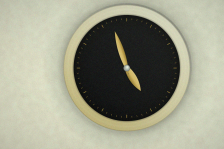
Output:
4 h 57 min
